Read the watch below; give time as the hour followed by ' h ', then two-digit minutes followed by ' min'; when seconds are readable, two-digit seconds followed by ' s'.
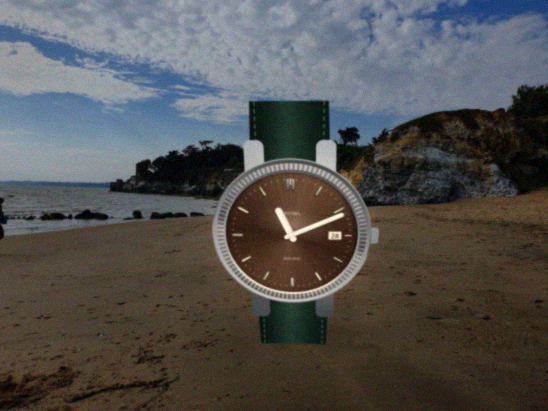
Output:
11 h 11 min
